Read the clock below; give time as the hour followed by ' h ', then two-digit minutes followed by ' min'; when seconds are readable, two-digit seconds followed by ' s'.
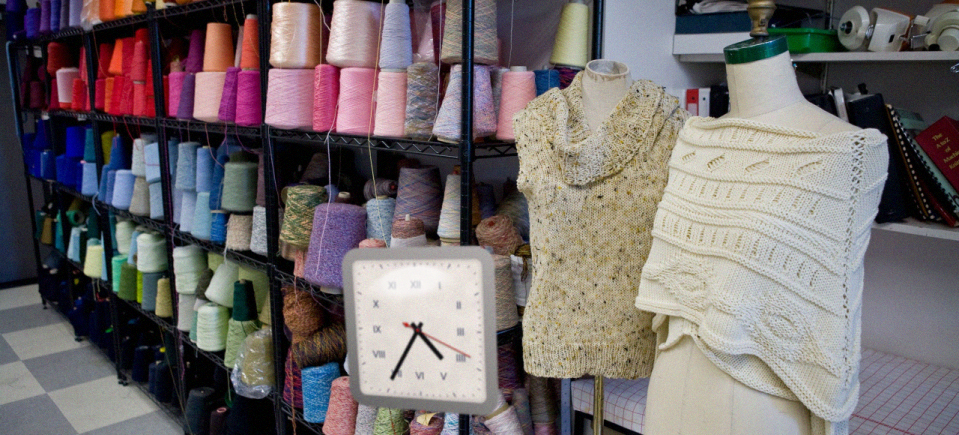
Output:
4 h 35 min 19 s
